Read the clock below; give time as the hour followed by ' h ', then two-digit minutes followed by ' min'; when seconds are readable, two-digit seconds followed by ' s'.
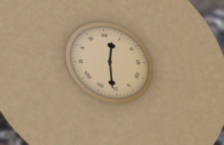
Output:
12 h 31 min
